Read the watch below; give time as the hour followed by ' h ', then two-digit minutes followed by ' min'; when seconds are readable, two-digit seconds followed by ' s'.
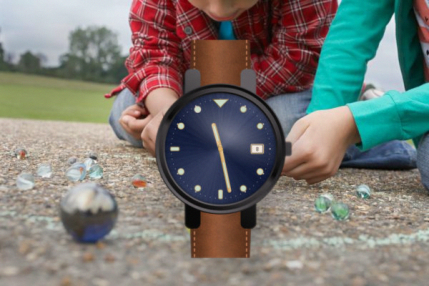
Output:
11 h 28 min
